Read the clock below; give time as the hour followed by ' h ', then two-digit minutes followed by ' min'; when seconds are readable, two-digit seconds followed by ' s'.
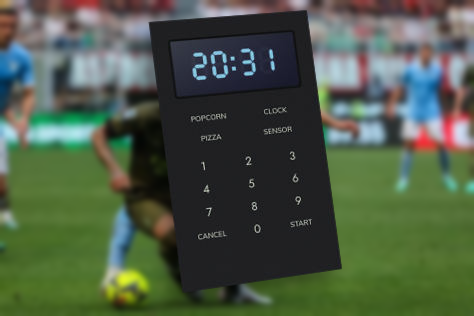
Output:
20 h 31 min
